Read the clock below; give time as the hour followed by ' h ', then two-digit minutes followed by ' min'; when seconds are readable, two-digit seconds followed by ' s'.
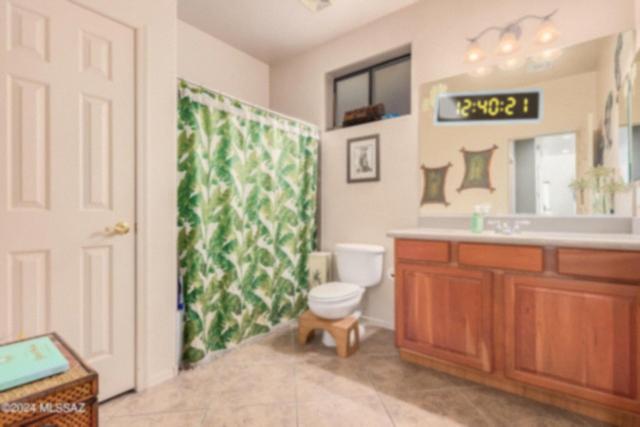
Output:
12 h 40 min 21 s
